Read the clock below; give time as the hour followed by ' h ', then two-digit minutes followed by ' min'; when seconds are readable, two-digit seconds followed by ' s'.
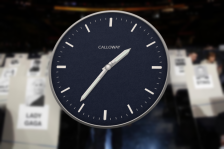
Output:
1 h 36 min
